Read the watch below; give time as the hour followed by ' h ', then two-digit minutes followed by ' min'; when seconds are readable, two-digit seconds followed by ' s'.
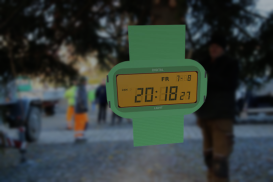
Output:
20 h 18 min 27 s
